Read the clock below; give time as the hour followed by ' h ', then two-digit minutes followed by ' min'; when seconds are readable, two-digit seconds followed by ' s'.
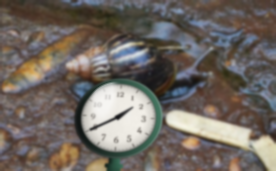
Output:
1 h 40 min
